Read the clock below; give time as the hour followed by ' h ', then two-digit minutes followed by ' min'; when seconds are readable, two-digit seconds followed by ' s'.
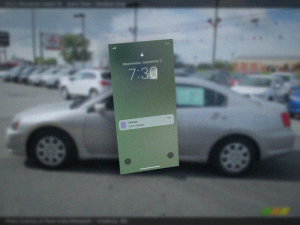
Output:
7 h 30 min
